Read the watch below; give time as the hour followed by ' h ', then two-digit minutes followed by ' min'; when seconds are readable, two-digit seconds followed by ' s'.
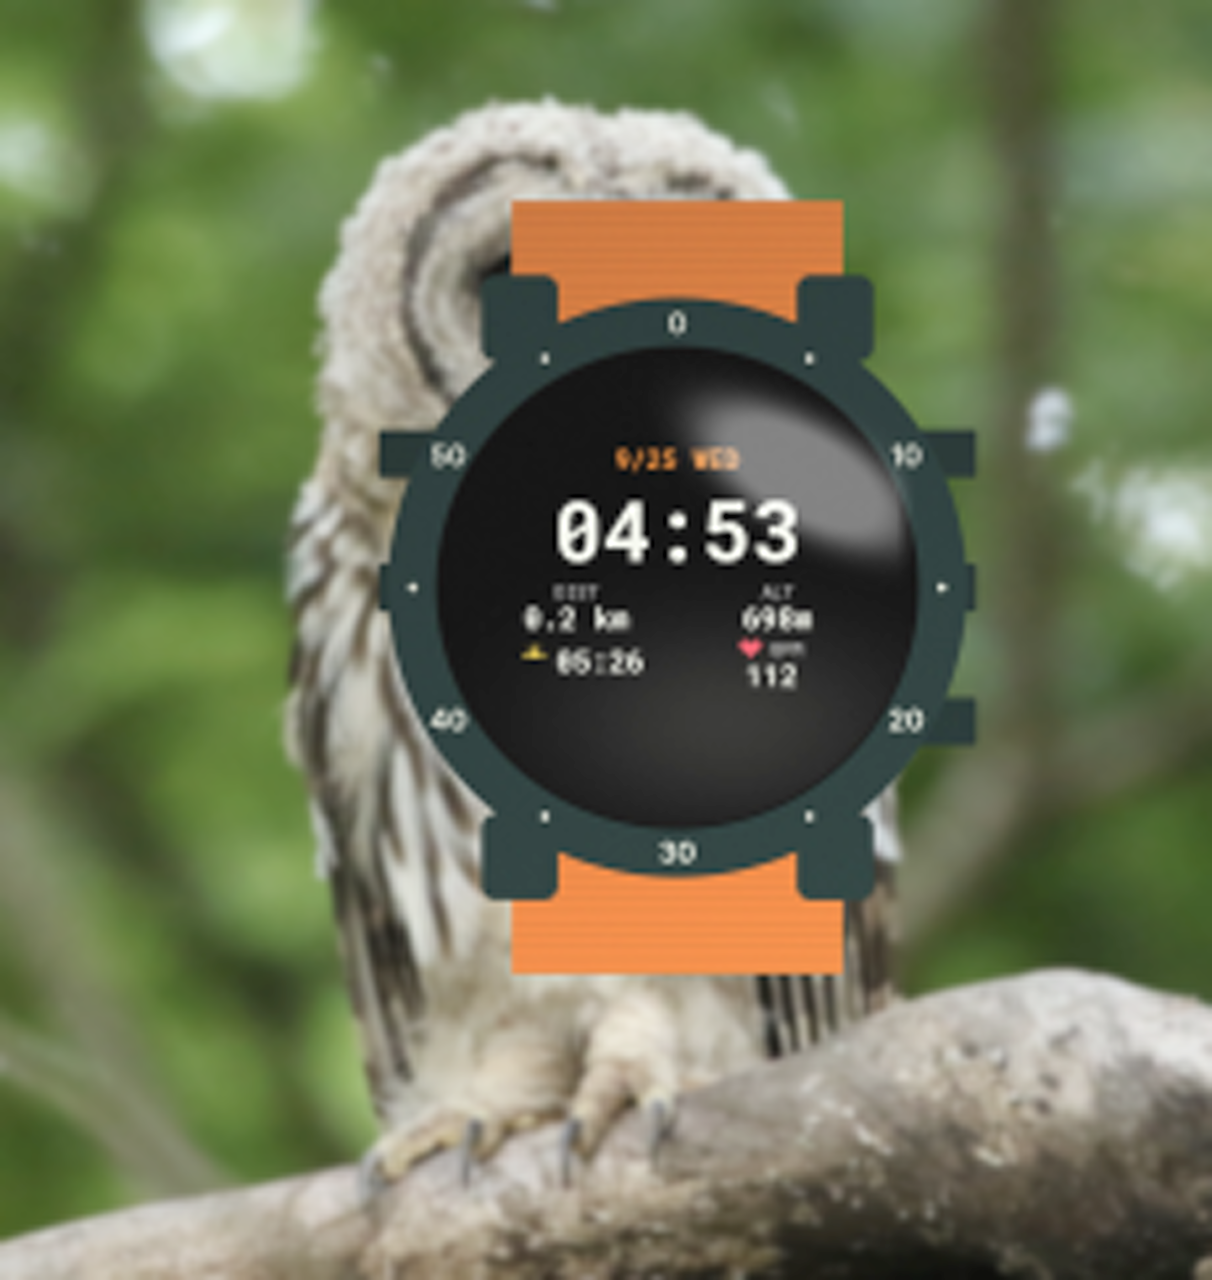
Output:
4 h 53 min
